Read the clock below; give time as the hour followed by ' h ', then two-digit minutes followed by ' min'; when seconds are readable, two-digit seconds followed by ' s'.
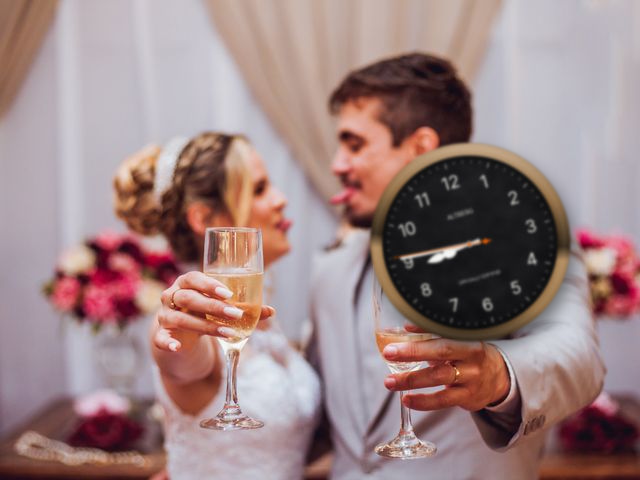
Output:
8 h 45 min 46 s
